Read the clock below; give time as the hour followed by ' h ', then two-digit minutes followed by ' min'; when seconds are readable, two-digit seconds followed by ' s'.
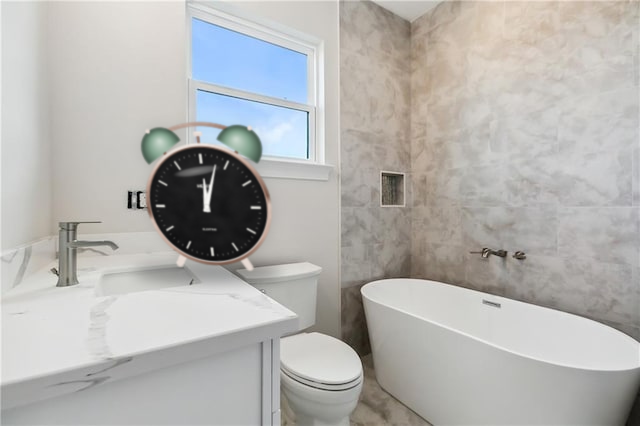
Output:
12 h 03 min
